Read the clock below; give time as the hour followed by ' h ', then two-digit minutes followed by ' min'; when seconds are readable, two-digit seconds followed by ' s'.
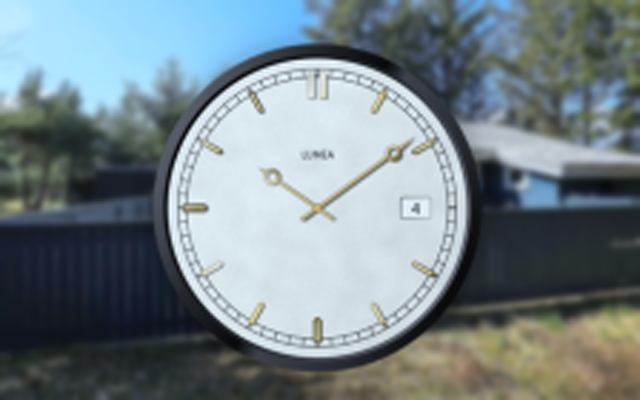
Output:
10 h 09 min
